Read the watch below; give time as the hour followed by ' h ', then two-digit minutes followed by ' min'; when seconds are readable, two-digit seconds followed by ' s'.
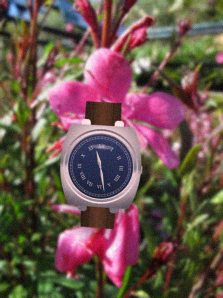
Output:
11 h 28 min
